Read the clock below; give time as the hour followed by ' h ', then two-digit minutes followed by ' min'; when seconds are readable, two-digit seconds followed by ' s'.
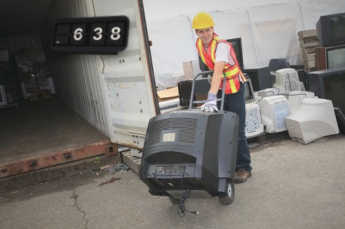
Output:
6 h 38 min
